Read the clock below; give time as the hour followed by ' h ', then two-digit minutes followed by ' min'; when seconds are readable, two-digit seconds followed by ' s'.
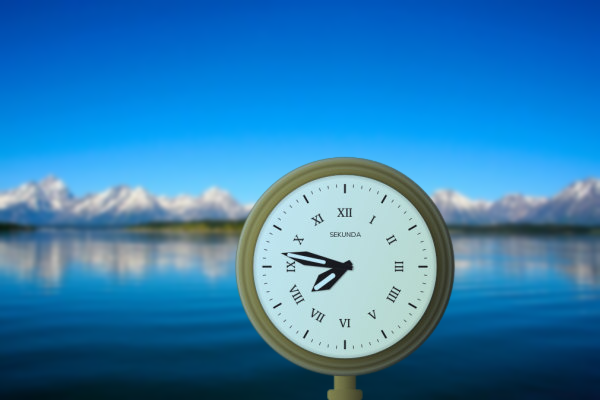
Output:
7 h 47 min
